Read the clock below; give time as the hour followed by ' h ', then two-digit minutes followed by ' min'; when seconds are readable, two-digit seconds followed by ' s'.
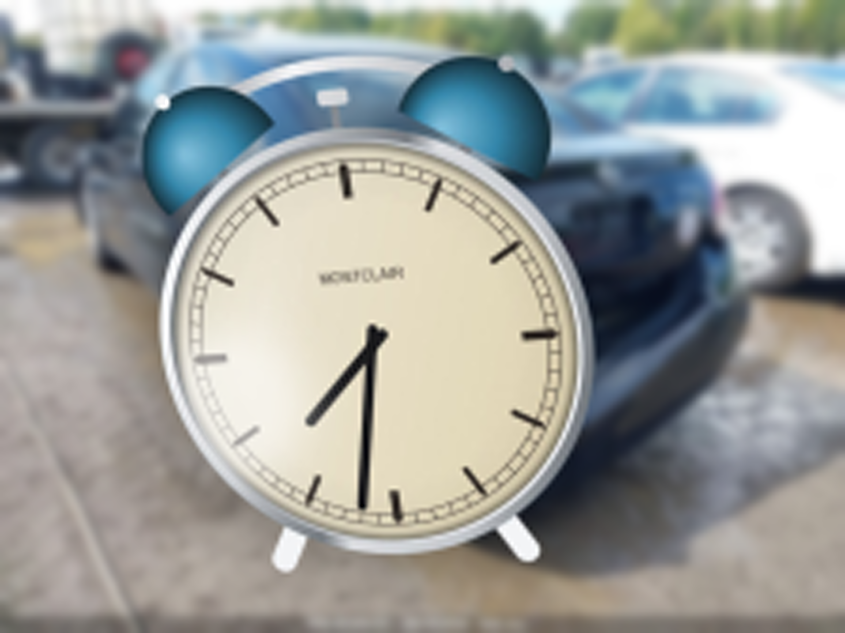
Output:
7 h 32 min
